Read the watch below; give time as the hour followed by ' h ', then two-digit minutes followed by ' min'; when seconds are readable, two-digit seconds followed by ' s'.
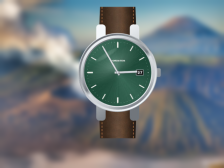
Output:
2 h 55 min
